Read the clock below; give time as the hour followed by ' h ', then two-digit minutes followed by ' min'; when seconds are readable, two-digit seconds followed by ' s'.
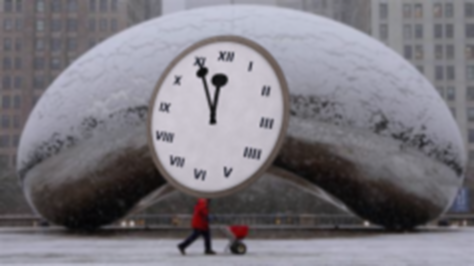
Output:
11 h 55 min
